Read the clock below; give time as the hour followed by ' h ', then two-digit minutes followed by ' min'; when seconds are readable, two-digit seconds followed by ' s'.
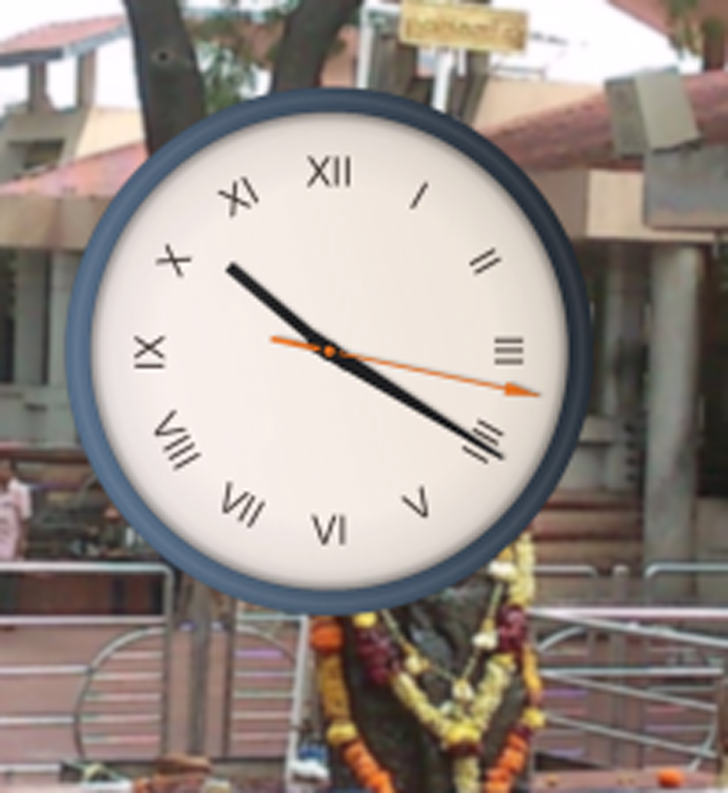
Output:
10 h 20 min 17 s
